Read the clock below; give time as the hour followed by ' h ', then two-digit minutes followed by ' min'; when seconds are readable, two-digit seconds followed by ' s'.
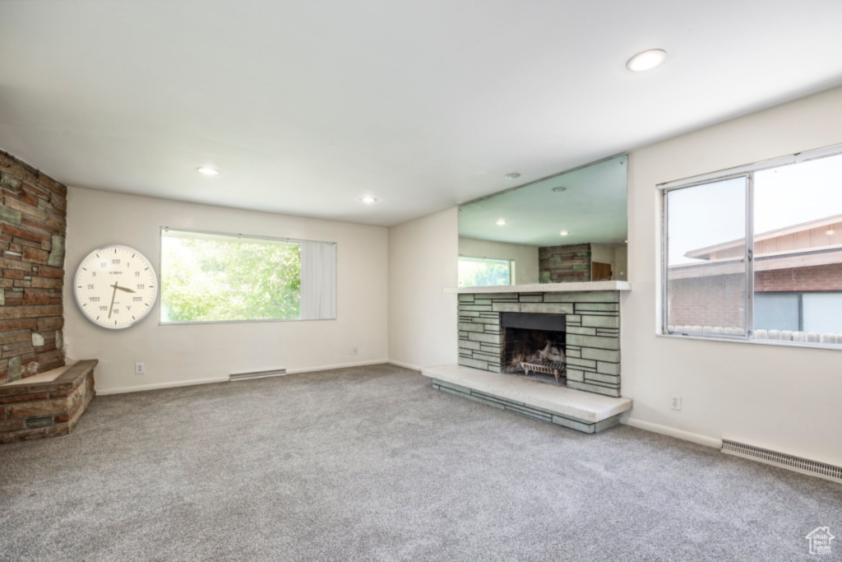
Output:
3 h 32 min
